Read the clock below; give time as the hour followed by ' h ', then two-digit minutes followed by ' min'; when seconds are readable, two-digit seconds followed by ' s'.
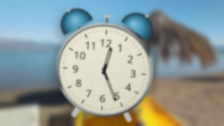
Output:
12 h 26 min
